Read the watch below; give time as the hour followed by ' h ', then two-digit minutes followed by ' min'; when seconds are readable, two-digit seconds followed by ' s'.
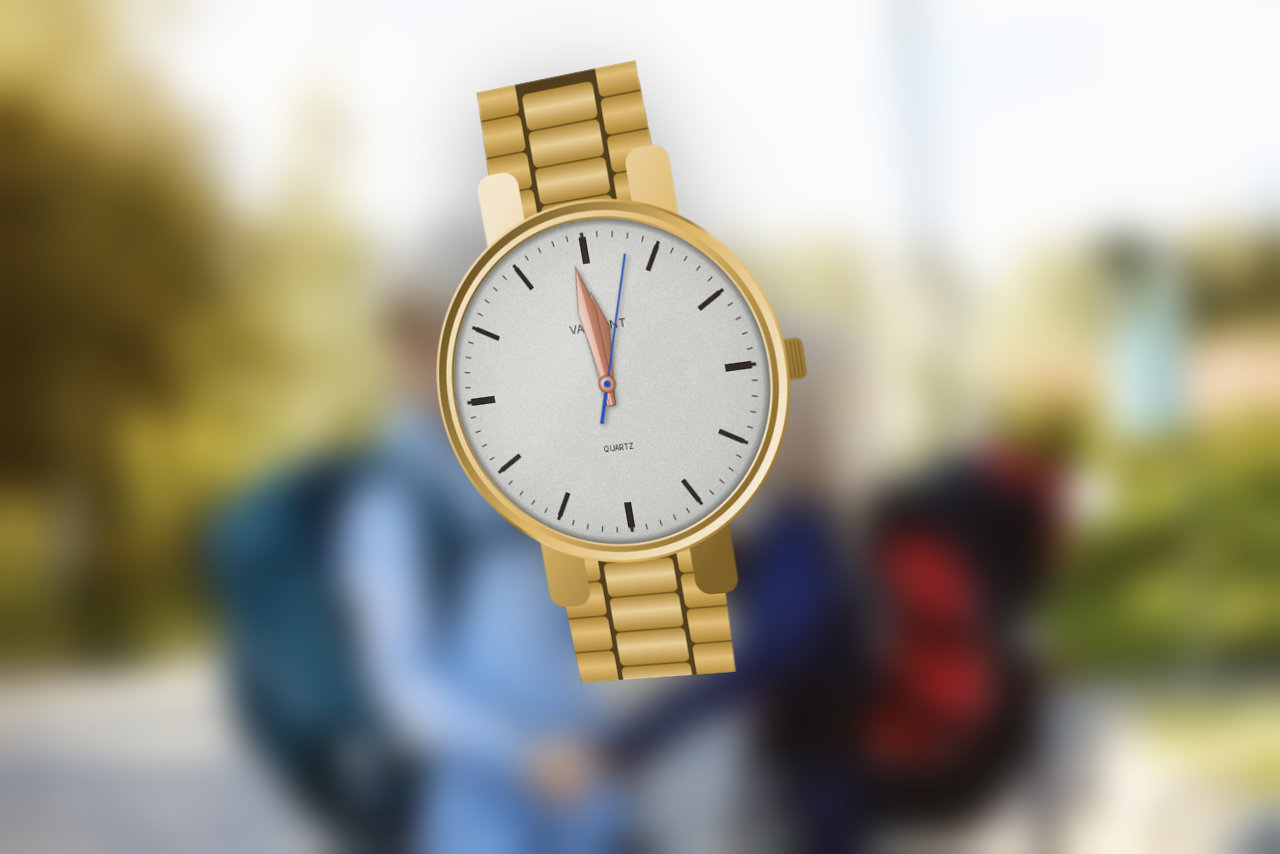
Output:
11 h 59 min 03 s
